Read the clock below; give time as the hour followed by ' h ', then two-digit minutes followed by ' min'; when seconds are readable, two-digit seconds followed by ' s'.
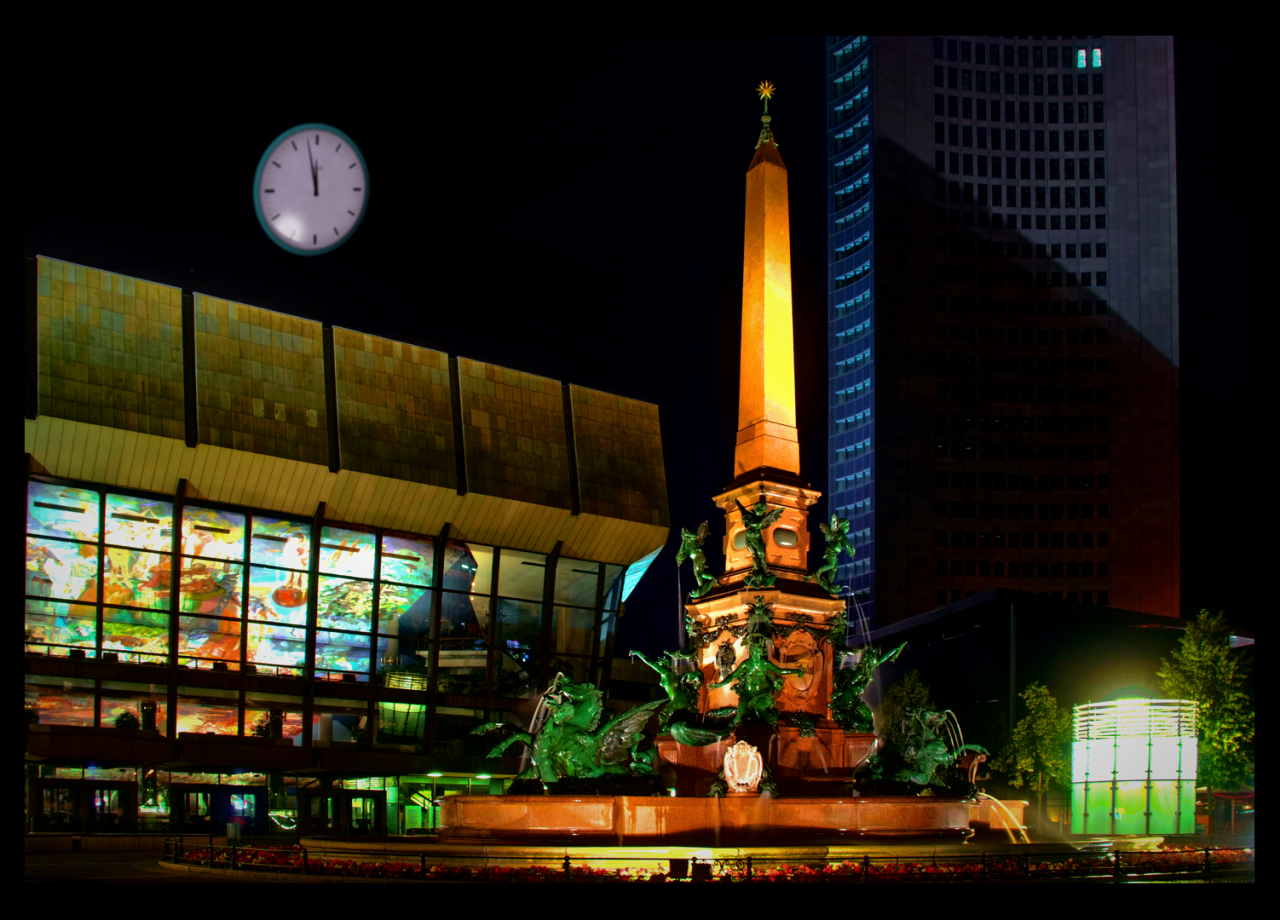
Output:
11 h 58 min
